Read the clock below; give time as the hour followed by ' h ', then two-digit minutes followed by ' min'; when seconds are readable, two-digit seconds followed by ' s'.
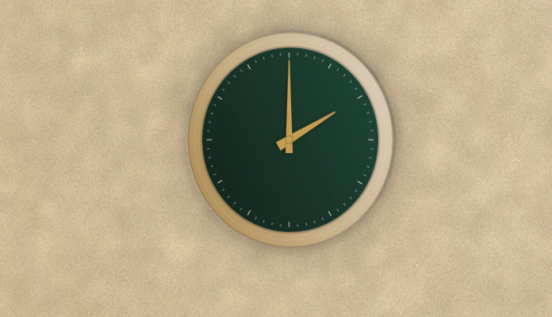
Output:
2 h 00 min
